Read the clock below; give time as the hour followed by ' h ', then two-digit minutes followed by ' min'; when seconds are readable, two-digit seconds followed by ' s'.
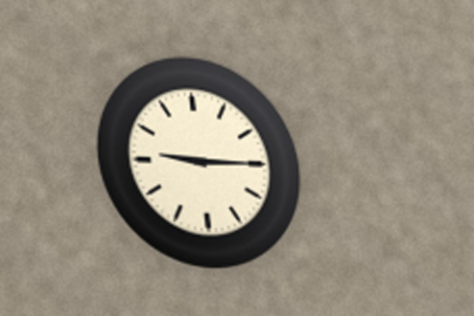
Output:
9 h 15 min
